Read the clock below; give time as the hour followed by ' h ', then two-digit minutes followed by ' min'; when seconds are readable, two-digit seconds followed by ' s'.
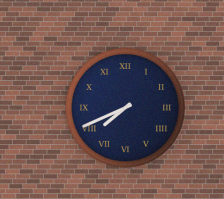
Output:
7 h 41 min
